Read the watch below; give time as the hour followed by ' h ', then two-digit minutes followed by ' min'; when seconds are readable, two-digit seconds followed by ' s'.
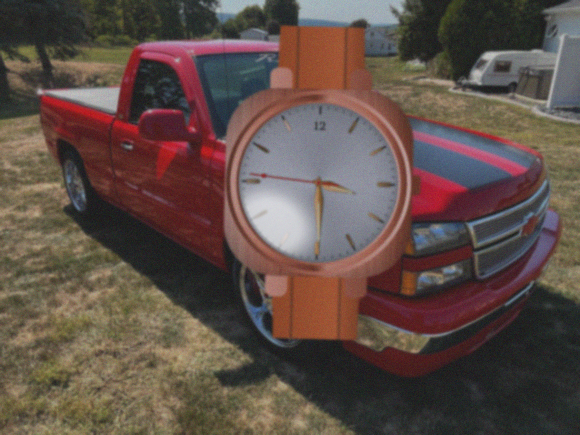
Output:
3 h 29 min 46 s
